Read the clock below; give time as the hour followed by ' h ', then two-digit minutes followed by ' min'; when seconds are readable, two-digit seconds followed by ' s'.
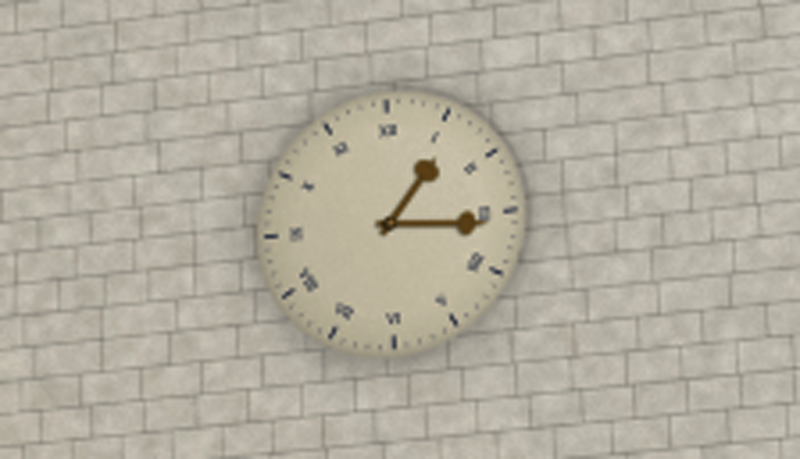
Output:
1 h 16 min
